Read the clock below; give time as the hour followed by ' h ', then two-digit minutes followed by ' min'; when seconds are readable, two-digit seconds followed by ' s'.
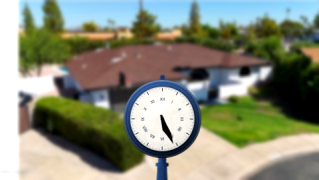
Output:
5 h 26 min
